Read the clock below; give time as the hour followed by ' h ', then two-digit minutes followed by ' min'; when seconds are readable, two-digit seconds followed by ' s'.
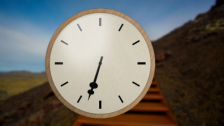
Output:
6 h 33 min
